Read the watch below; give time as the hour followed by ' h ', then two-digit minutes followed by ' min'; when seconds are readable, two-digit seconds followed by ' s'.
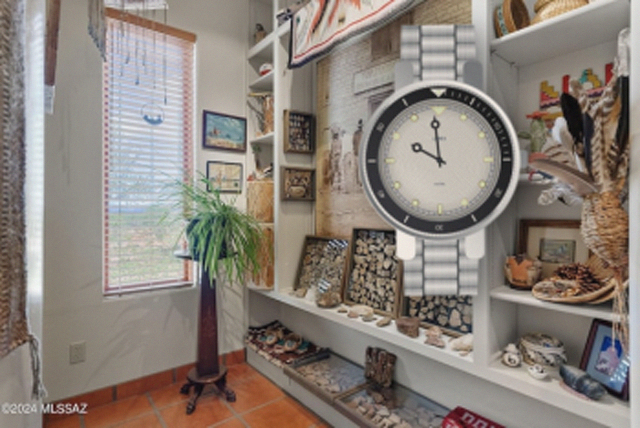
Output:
9 h 59 min
